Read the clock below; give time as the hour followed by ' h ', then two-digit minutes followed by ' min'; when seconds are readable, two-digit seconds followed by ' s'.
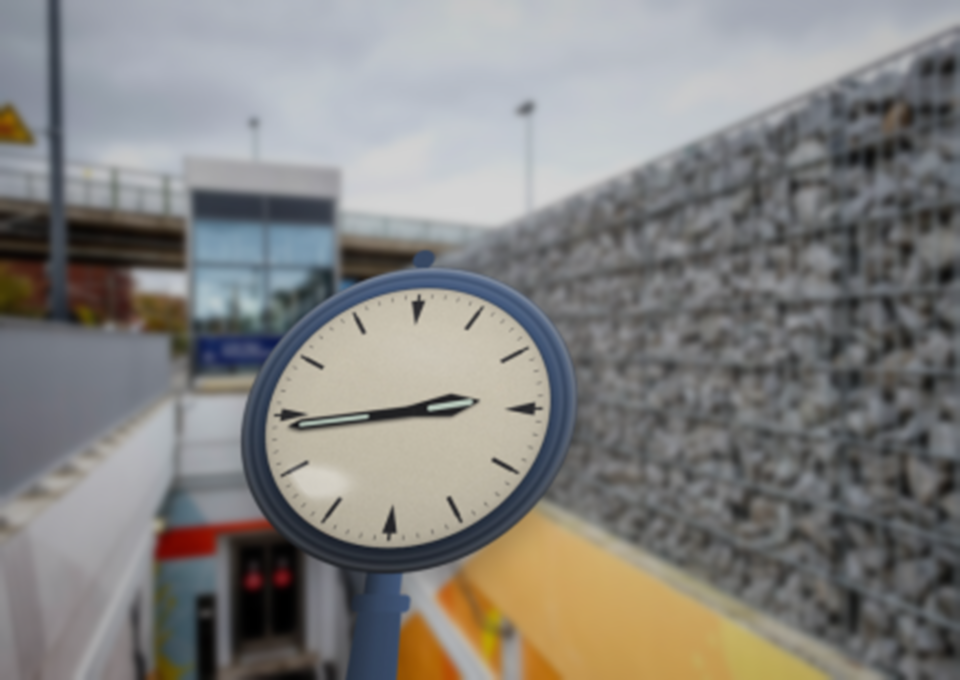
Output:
2 h 44 min
